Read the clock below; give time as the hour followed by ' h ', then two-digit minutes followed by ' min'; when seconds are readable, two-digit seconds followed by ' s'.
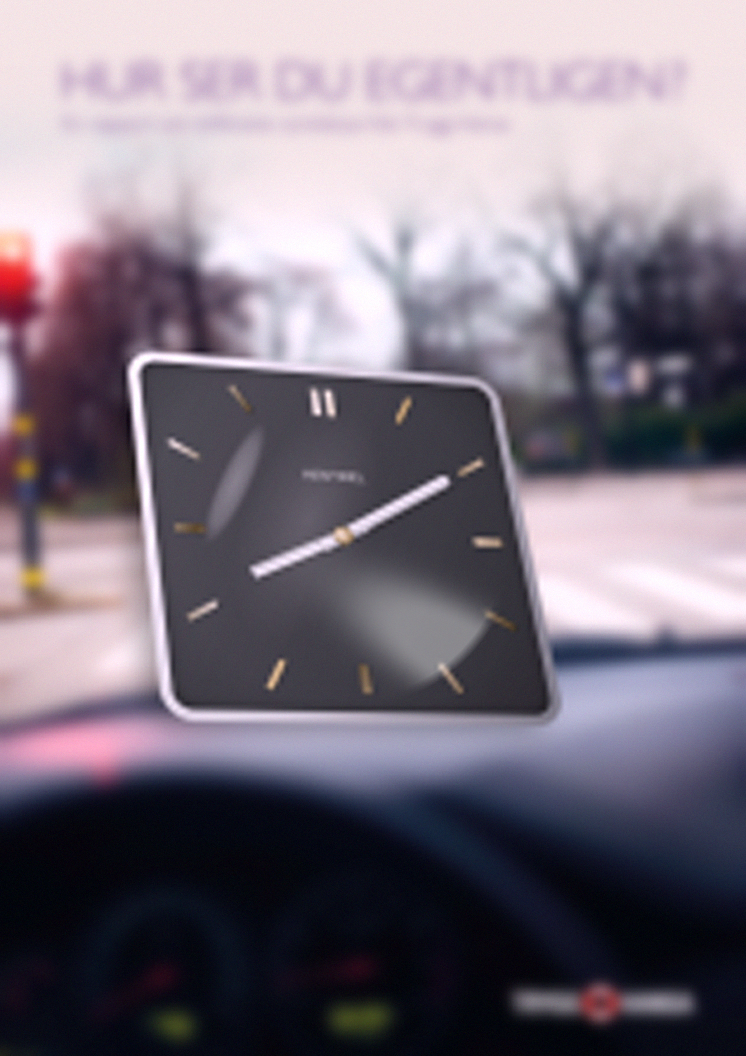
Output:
8 h 10 min
